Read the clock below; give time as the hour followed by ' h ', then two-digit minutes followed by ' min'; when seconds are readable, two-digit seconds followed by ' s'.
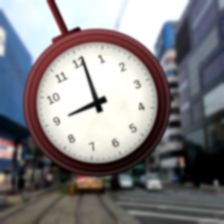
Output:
9 h 01 min
